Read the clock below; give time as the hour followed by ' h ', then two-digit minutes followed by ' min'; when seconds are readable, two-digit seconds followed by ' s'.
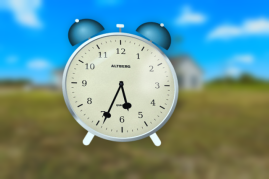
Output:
5 h 34 min
